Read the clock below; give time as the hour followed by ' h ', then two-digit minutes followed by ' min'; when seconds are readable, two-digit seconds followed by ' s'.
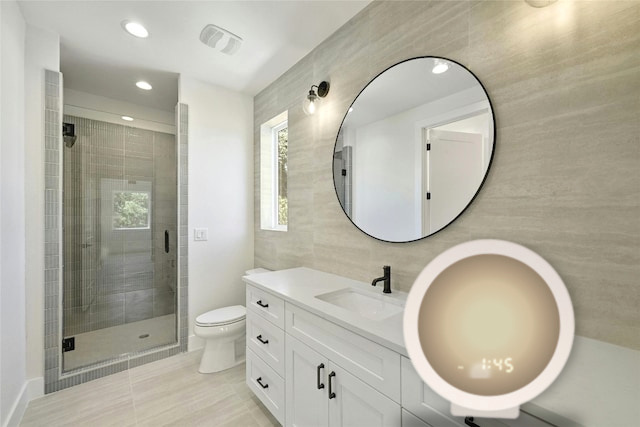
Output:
1 h 45 min
